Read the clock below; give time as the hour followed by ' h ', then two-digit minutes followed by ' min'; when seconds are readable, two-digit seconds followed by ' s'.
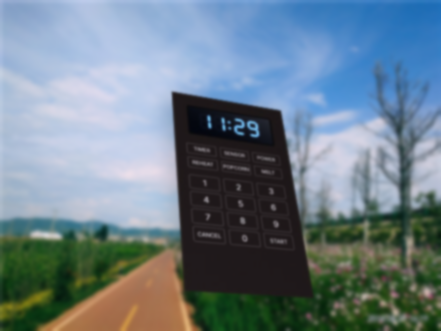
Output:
11 h 29 min
